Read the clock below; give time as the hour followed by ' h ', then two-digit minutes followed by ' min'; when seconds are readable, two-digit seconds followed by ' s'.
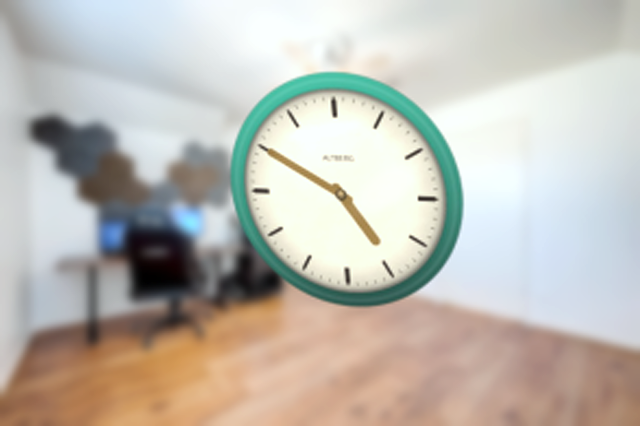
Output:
4 h 50 min
